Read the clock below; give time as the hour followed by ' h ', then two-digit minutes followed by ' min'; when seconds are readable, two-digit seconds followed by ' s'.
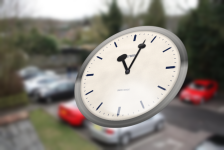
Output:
11 h 03 min
